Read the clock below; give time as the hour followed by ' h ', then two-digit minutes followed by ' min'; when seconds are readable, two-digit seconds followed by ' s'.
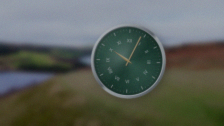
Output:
10 h 04 min
